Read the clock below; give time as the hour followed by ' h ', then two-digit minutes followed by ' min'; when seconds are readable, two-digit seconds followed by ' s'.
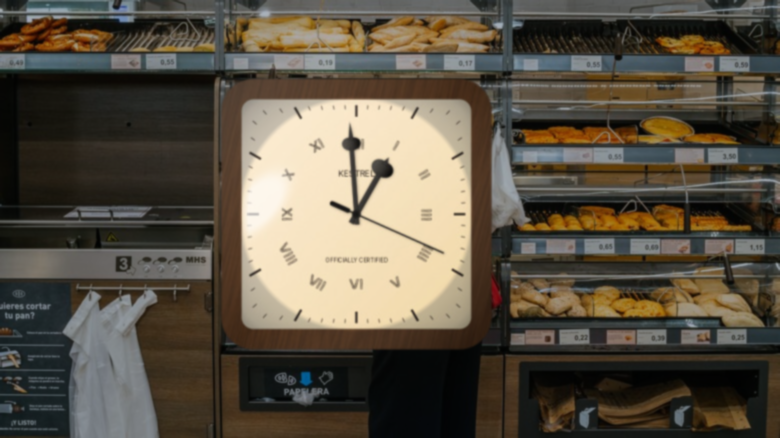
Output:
12 h 59 min 19 s
